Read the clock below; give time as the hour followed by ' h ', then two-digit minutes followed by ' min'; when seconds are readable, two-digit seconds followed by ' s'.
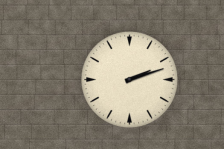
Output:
2 h 12 min
